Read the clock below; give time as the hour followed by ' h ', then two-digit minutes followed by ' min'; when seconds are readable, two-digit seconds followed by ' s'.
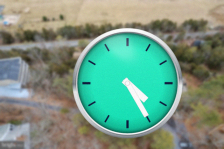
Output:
4 h 25 min
